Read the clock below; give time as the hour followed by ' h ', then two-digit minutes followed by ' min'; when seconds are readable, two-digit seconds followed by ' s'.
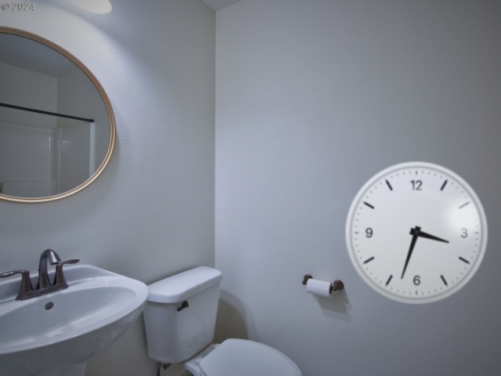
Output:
3 h 33 min
